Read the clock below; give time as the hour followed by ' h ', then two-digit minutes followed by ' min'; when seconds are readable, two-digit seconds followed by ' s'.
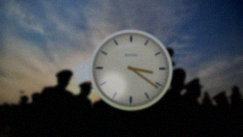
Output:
3 h 21 min
